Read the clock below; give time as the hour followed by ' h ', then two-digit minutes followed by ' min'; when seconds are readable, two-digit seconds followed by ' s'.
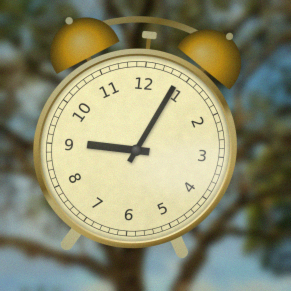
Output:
9 h 04 min
